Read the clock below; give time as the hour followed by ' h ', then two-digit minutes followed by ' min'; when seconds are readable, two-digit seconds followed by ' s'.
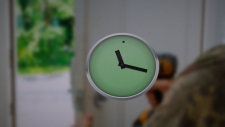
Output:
11 h 17 min
